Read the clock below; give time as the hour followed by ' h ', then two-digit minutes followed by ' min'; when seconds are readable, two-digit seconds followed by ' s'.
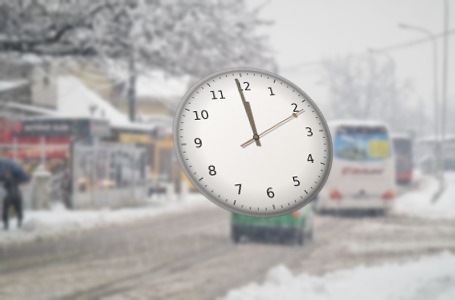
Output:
11 h 59 min 11 s
